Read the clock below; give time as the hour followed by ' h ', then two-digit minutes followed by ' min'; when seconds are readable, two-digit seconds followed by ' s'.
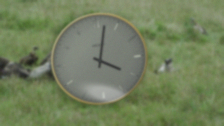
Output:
4 h 02 min
